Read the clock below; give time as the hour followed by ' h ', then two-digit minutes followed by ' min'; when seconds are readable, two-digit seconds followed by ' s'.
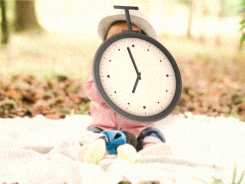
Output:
6 h 58 min
